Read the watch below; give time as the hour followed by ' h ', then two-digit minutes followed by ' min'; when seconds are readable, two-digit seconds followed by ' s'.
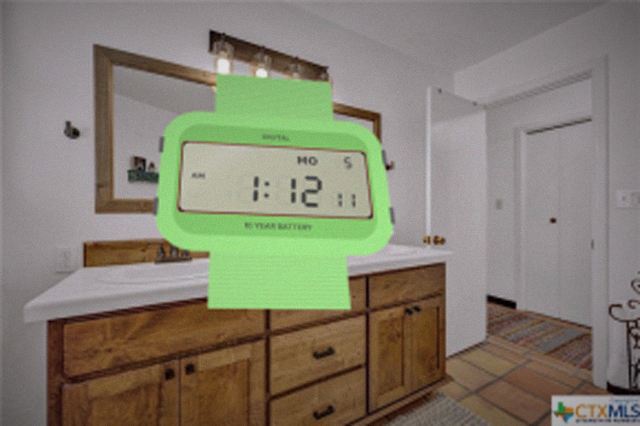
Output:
1 h 12 min 11 s
